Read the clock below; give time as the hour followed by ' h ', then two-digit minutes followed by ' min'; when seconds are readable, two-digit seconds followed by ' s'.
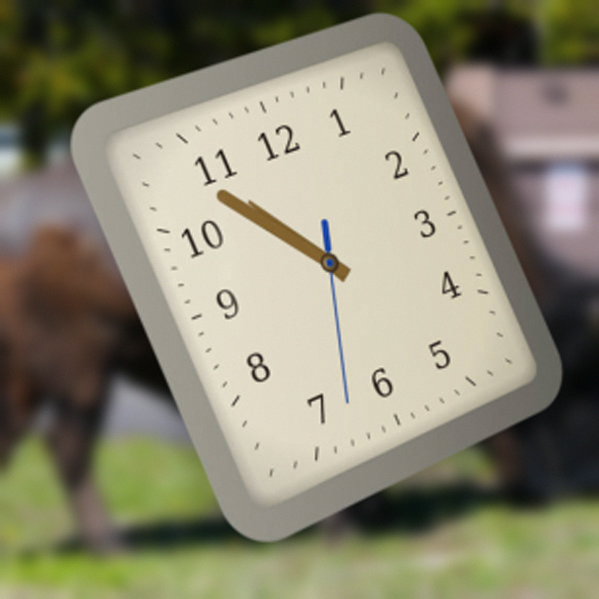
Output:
10 h 53 min 33 s
